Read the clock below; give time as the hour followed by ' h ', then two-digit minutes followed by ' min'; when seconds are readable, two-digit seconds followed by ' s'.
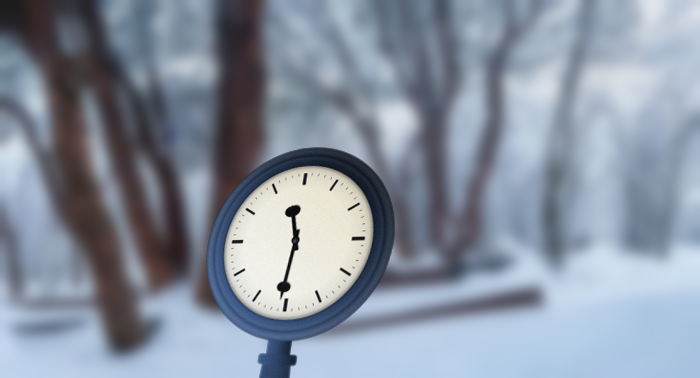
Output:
11 h 31 min
